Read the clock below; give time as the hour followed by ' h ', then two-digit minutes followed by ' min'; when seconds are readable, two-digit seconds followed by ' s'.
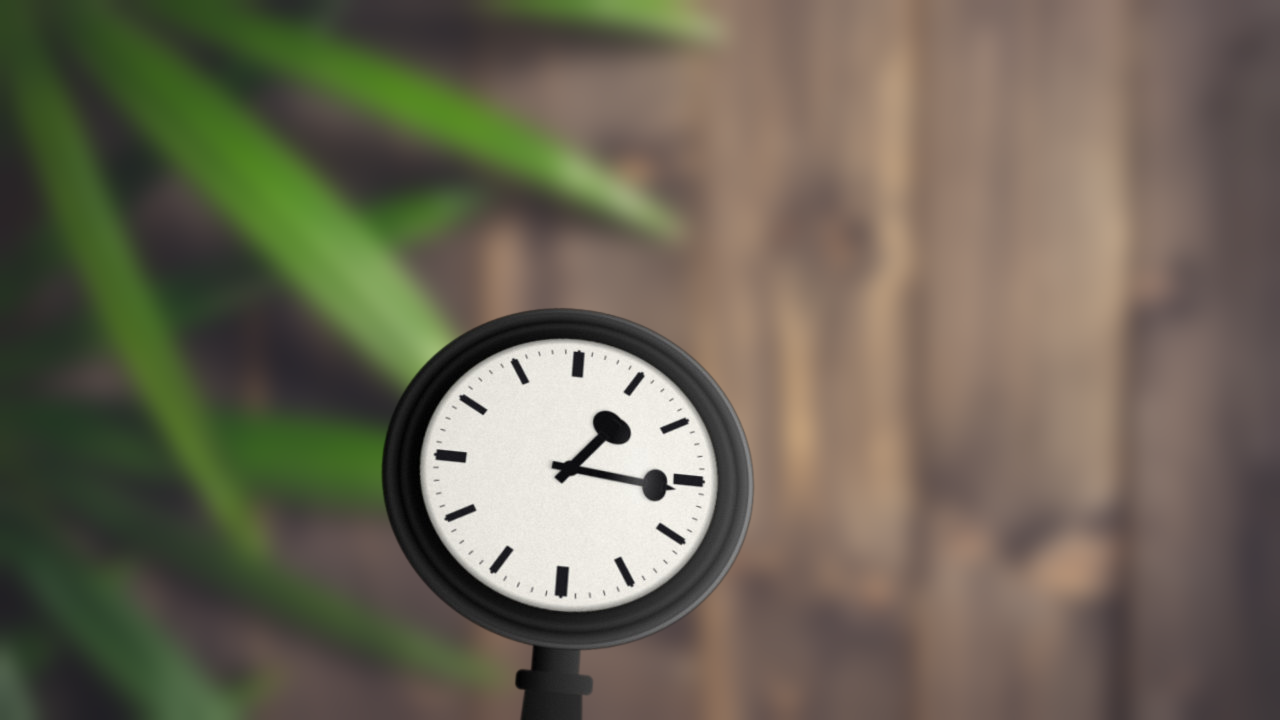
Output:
1 h 16 min
